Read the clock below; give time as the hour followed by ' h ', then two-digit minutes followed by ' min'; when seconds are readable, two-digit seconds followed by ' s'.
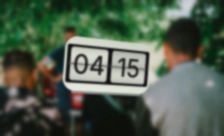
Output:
4 h 15 min
